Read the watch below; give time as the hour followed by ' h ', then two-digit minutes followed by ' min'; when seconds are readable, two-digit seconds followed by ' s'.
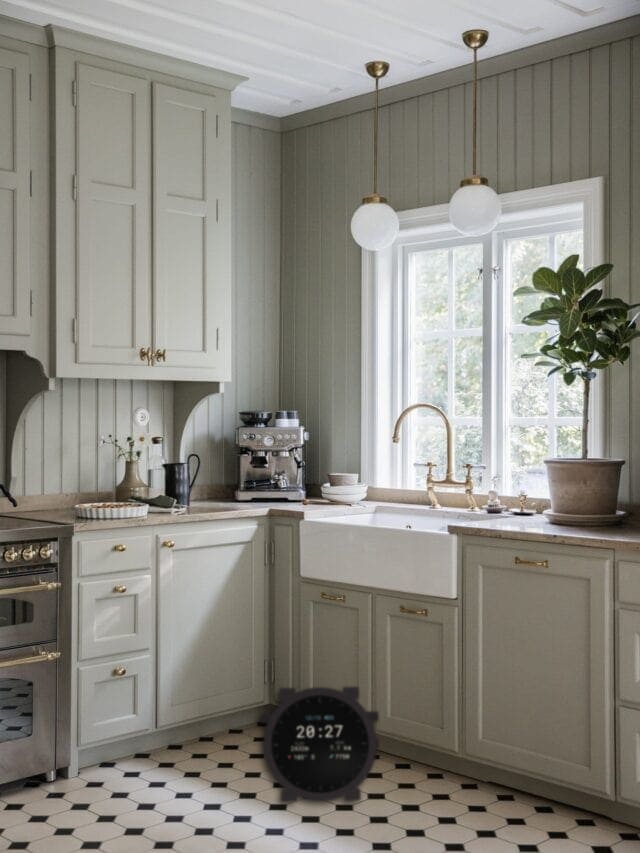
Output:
20 h 27 min
